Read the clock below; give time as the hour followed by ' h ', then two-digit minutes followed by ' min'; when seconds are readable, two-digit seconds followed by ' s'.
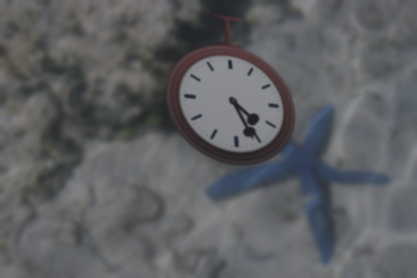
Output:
4 h 26 min
